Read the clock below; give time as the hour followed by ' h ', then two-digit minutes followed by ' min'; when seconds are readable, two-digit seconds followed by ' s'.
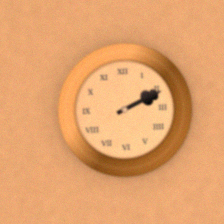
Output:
2 h 11 min
